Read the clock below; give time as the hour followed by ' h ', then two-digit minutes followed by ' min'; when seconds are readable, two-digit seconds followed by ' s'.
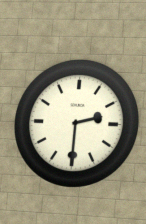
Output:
2 h 30 min
